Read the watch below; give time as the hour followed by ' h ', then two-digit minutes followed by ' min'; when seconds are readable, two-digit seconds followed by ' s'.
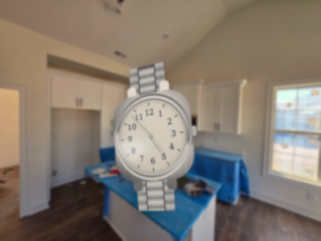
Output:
4 h 53 min
